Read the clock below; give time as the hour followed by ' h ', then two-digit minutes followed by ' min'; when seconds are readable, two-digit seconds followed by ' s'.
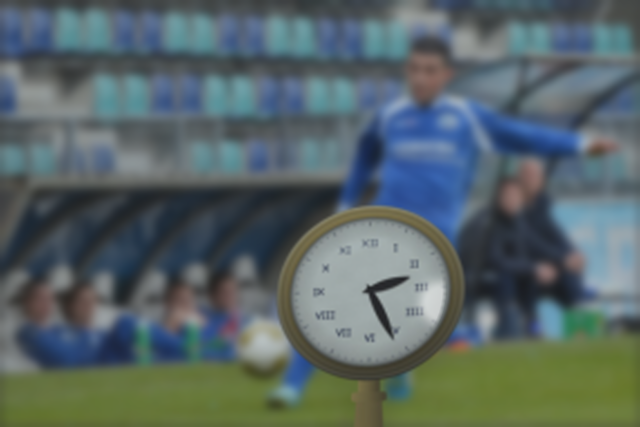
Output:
2 h 26 min
